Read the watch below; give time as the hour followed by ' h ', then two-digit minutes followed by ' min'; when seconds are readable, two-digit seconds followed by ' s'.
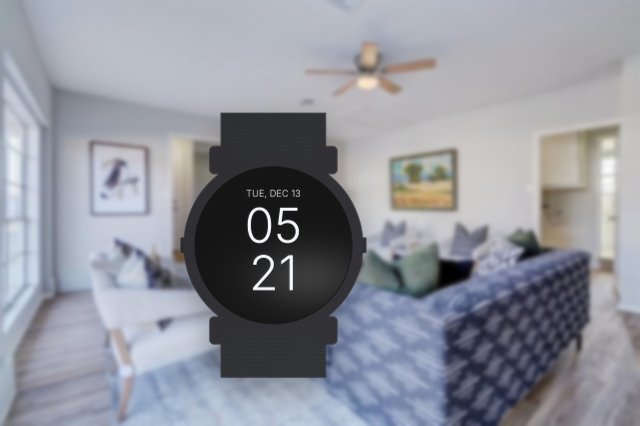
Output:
5 h 21 min
